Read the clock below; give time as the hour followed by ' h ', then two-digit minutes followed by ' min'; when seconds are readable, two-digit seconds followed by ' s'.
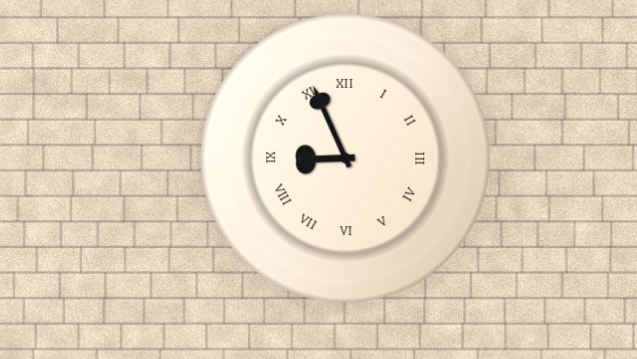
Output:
8 h 56 min
